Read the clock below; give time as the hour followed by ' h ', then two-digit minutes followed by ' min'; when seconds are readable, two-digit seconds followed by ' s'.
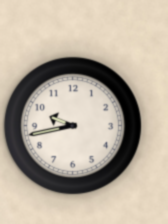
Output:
9 h 43 min
